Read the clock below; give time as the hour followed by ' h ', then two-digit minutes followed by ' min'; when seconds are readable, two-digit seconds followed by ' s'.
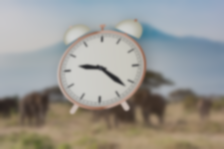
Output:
9 h 22 min
